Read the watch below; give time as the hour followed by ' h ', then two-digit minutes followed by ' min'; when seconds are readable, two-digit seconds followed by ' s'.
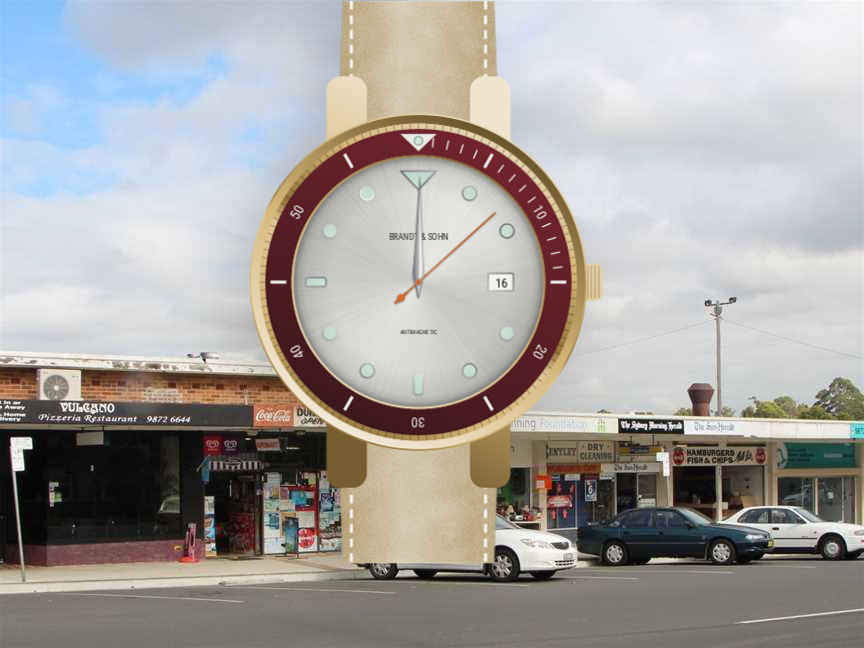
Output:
12 h 00 min 08 s
